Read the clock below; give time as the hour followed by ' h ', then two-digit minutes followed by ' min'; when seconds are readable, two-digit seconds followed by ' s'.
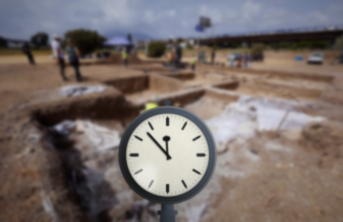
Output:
11 h 53 min
